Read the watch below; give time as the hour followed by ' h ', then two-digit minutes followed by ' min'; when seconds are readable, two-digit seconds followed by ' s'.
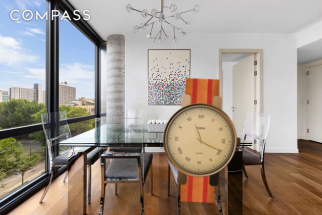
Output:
11 h 19 min
